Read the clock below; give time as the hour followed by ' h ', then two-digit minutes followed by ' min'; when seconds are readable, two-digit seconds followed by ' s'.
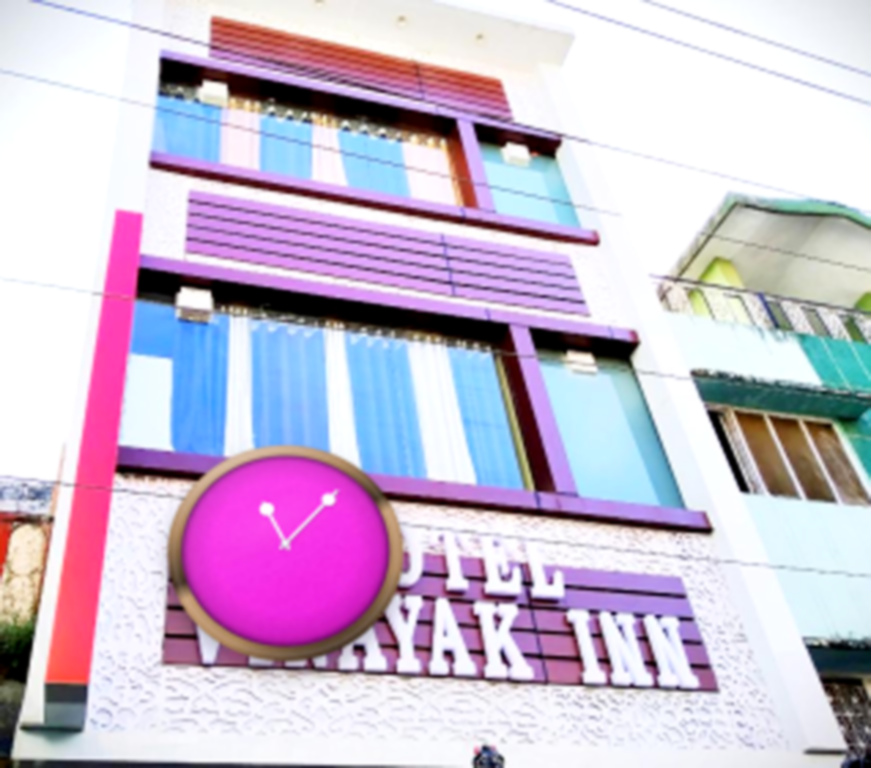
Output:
11 h 07 min
